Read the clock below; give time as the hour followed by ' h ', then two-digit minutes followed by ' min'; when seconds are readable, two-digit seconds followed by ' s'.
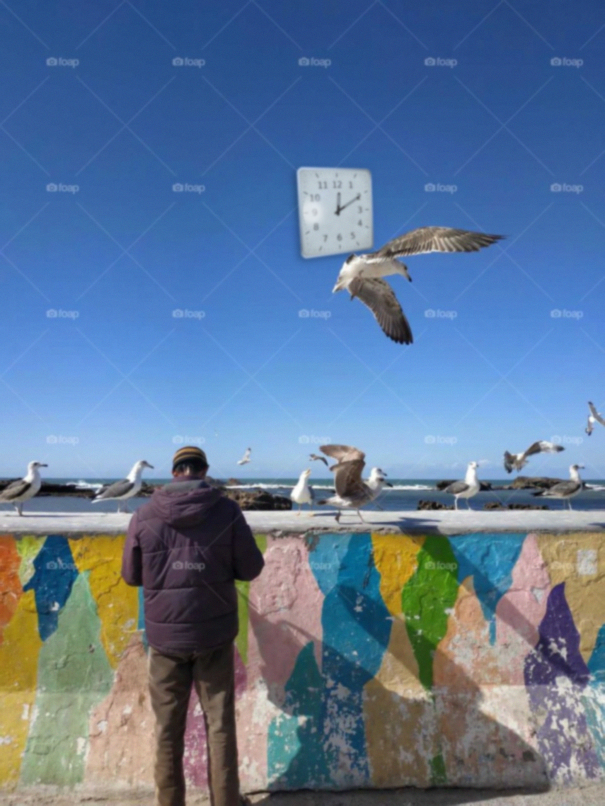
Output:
12 h 10 min
